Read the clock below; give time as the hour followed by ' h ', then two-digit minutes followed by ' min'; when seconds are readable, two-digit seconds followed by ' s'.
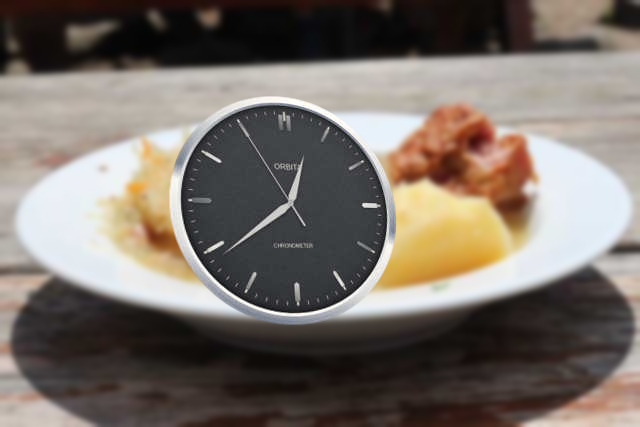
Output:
12 h 38 min 55 s
